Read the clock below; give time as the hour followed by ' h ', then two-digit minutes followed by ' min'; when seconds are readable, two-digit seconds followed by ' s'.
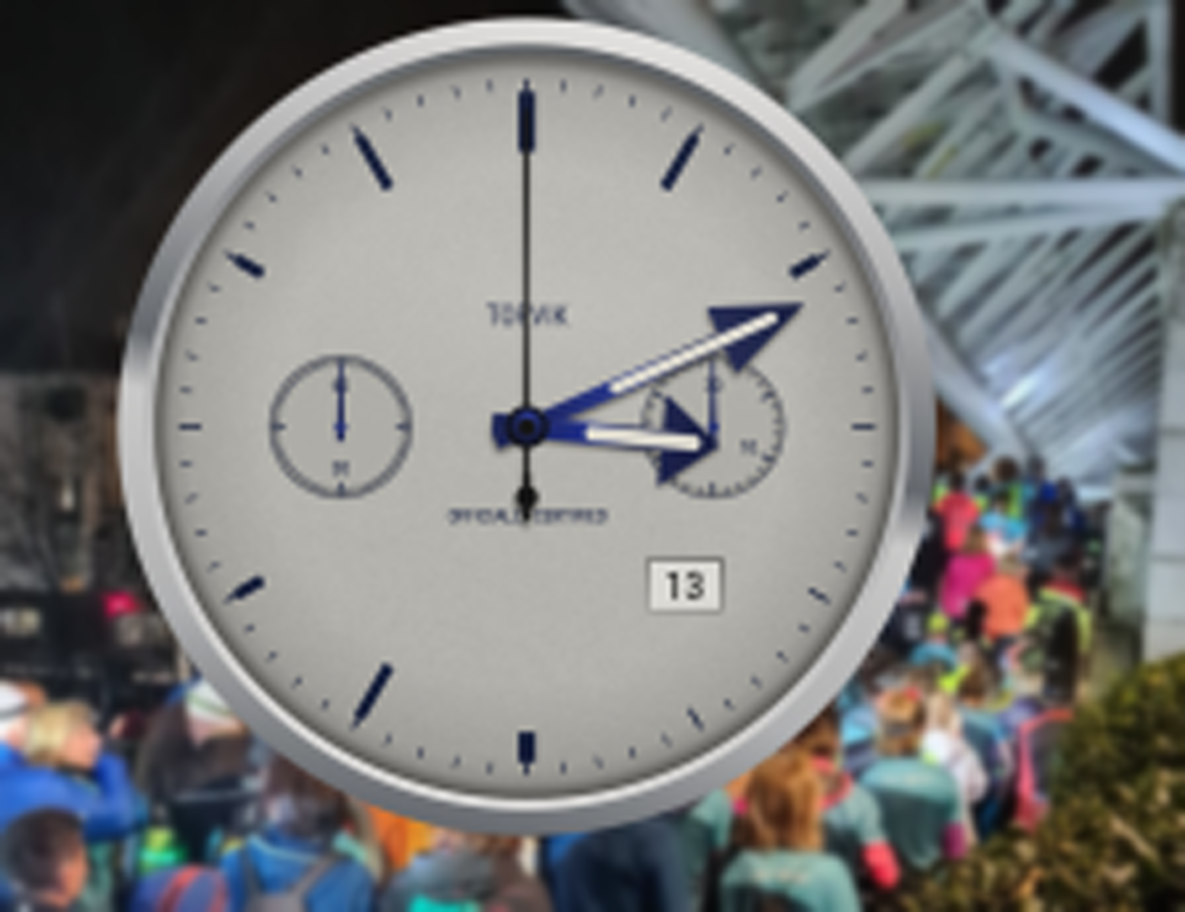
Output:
3 h 11 min
